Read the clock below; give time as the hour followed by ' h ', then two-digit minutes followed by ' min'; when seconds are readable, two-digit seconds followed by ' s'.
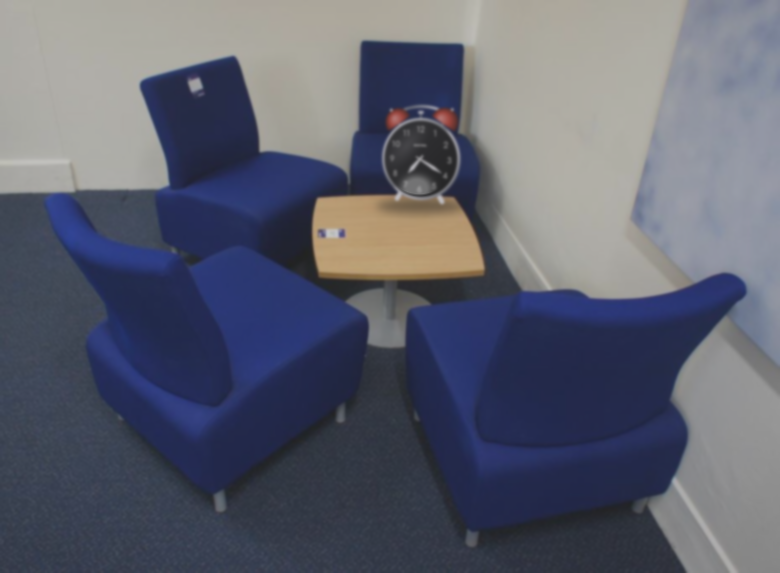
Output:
7 h 20 min
